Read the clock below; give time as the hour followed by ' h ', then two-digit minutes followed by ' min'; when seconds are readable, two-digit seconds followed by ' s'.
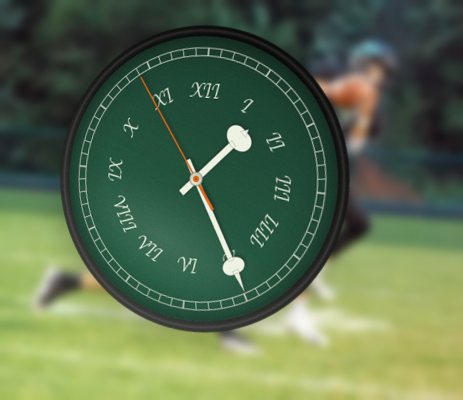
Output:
1 h 24 min 54 s
